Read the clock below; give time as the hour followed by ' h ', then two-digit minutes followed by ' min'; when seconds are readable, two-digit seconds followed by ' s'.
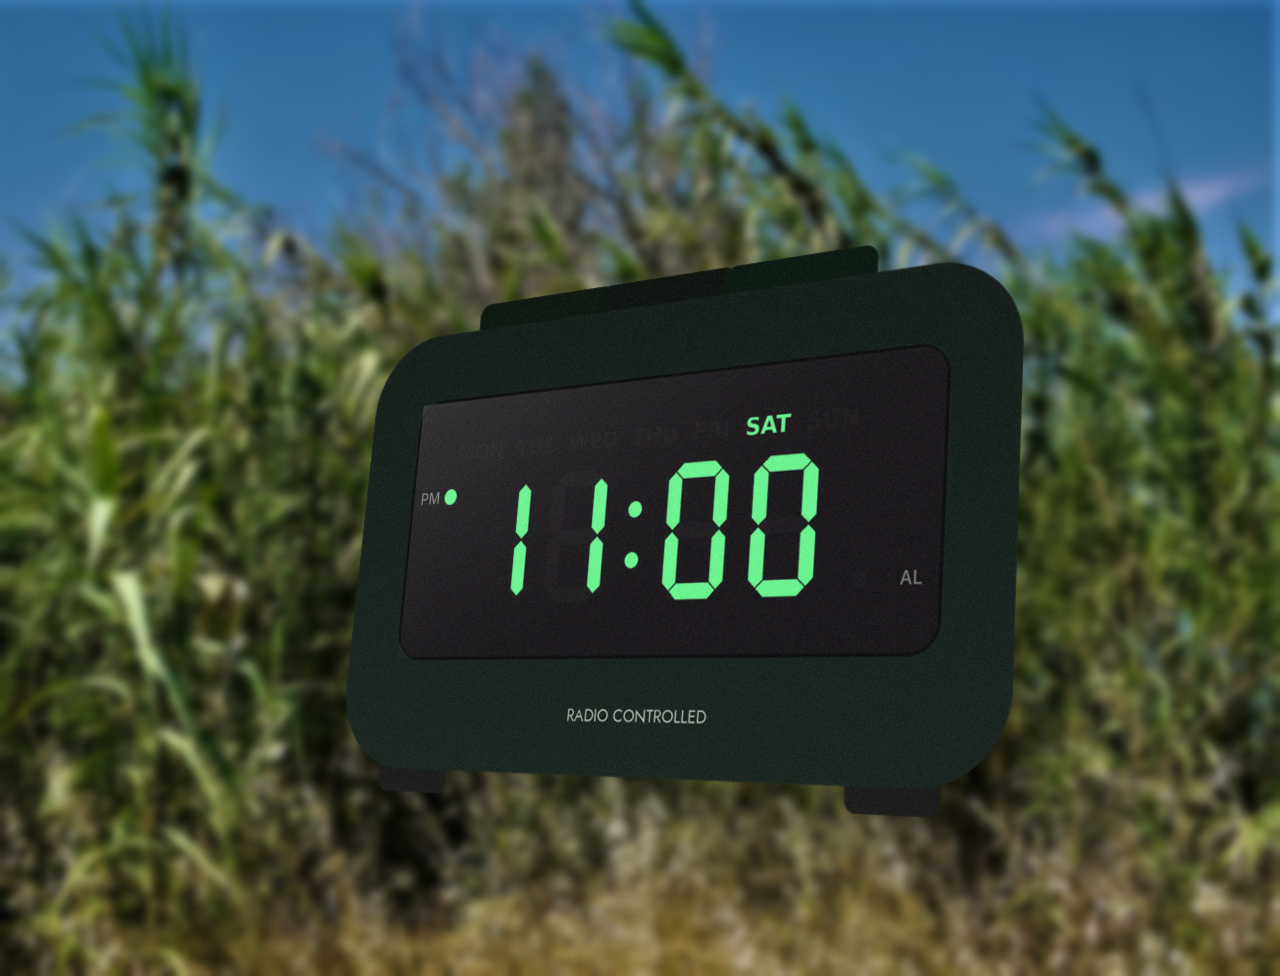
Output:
11 h 00 min
